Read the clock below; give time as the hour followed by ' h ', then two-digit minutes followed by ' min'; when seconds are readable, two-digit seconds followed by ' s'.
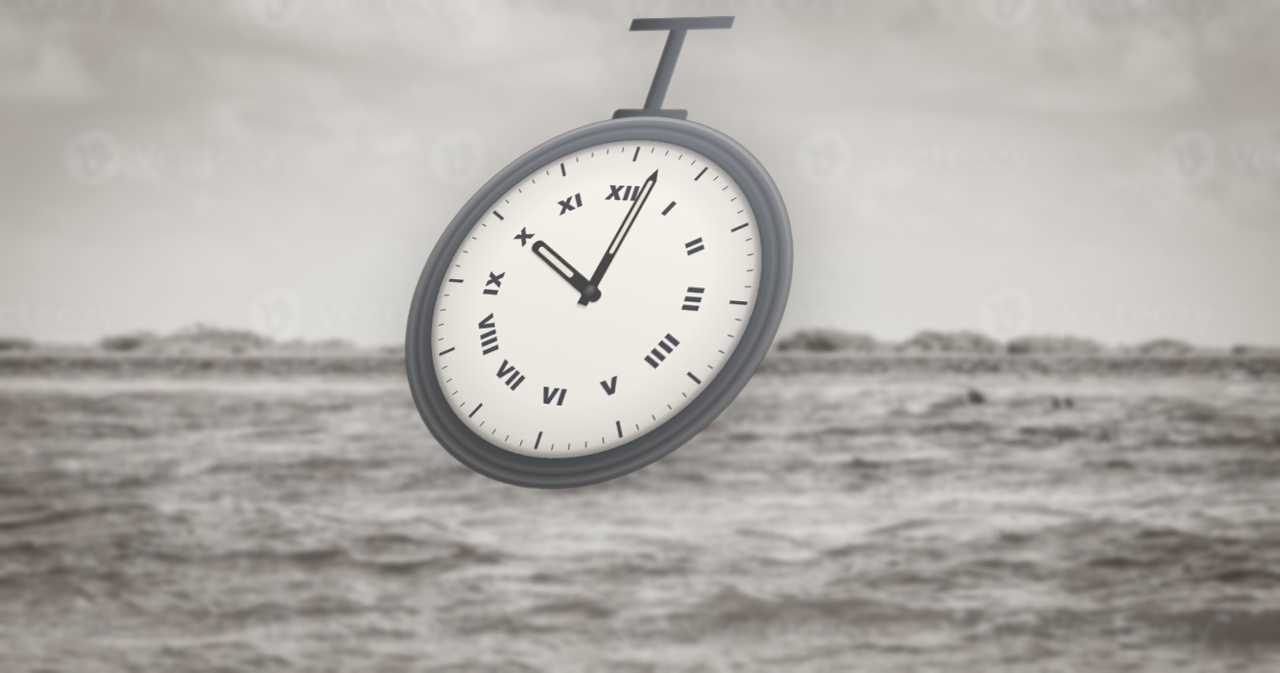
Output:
10 h 02 min
